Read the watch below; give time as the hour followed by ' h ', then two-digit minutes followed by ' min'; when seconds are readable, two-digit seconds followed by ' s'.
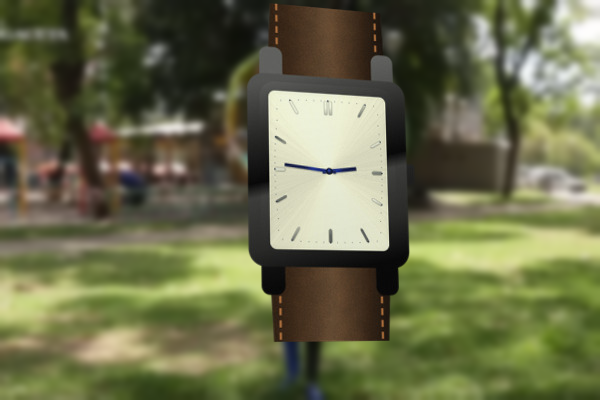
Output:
2 h 46 min
